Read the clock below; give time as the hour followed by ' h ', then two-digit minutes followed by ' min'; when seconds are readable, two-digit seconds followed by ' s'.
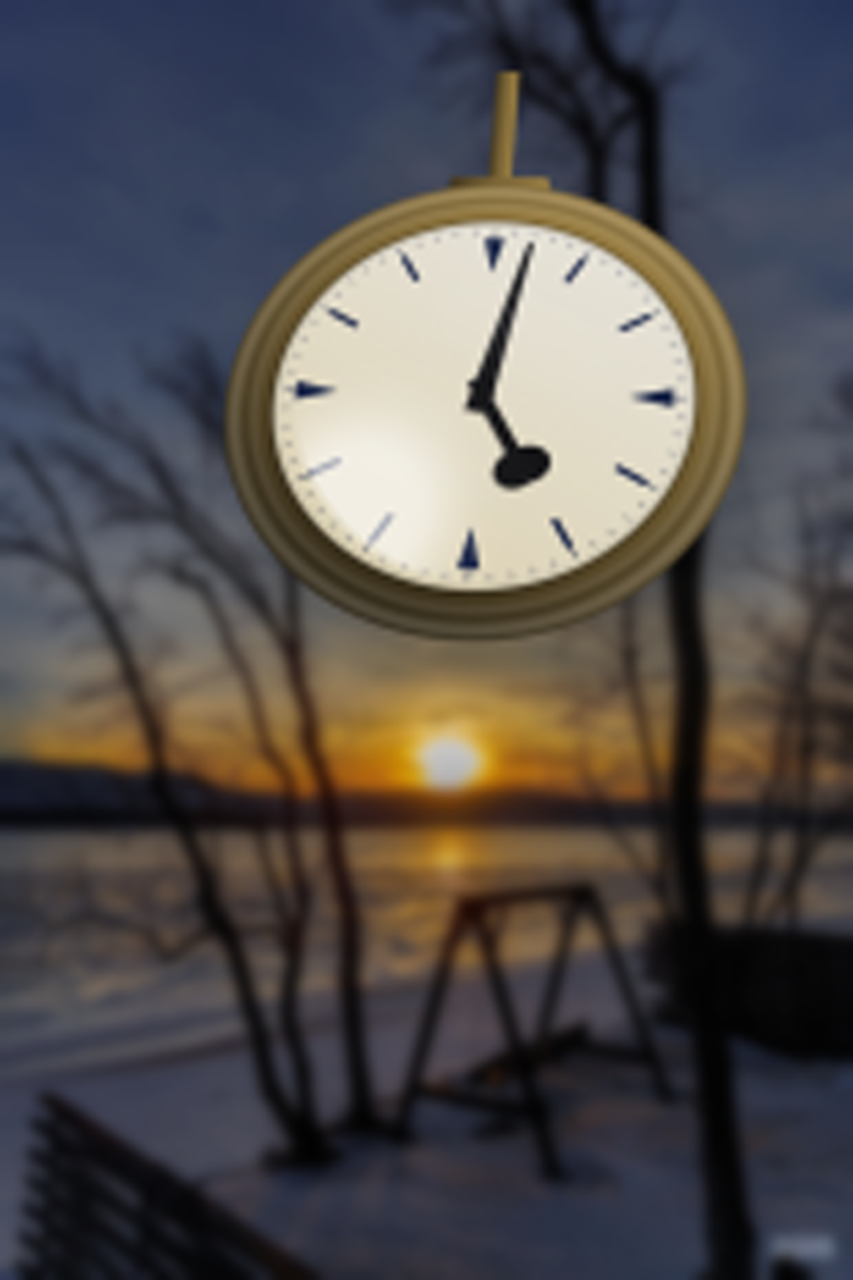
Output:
5 h 02 min
